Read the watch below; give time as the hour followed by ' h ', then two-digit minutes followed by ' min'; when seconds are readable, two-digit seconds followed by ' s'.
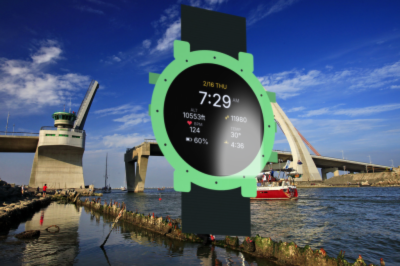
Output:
7 h 29 min
